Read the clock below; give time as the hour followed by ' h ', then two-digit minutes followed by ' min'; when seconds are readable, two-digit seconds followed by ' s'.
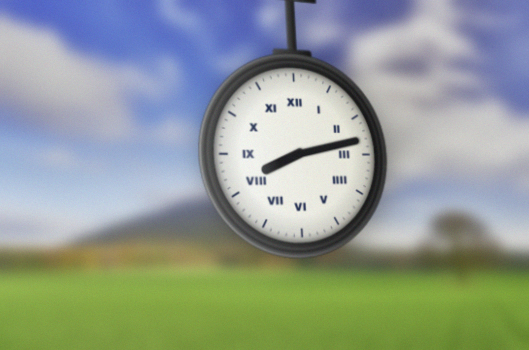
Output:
8 h 13 min
